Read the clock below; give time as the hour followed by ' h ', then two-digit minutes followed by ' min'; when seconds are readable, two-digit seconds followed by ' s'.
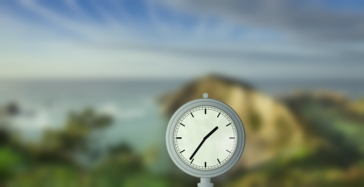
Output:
1 h 36 min
